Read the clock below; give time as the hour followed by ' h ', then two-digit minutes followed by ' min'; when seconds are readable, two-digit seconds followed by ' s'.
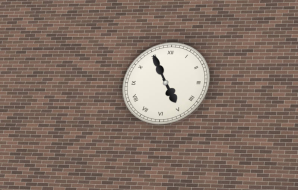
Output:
4 h 55 min
